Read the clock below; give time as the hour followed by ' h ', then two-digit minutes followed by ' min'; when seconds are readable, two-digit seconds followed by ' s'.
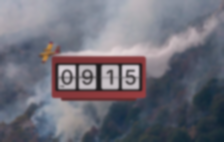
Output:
9 h 15 min
